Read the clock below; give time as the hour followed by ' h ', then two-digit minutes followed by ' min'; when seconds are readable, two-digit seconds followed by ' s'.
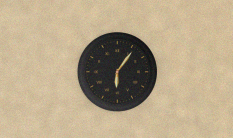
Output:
6 h 06 min
